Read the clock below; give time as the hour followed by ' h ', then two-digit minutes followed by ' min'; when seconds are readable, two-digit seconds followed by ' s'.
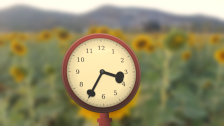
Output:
3 h 35 min
